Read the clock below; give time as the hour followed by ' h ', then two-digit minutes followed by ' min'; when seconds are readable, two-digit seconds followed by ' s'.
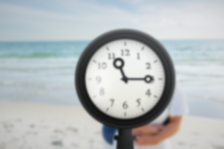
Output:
11 h 15 min
